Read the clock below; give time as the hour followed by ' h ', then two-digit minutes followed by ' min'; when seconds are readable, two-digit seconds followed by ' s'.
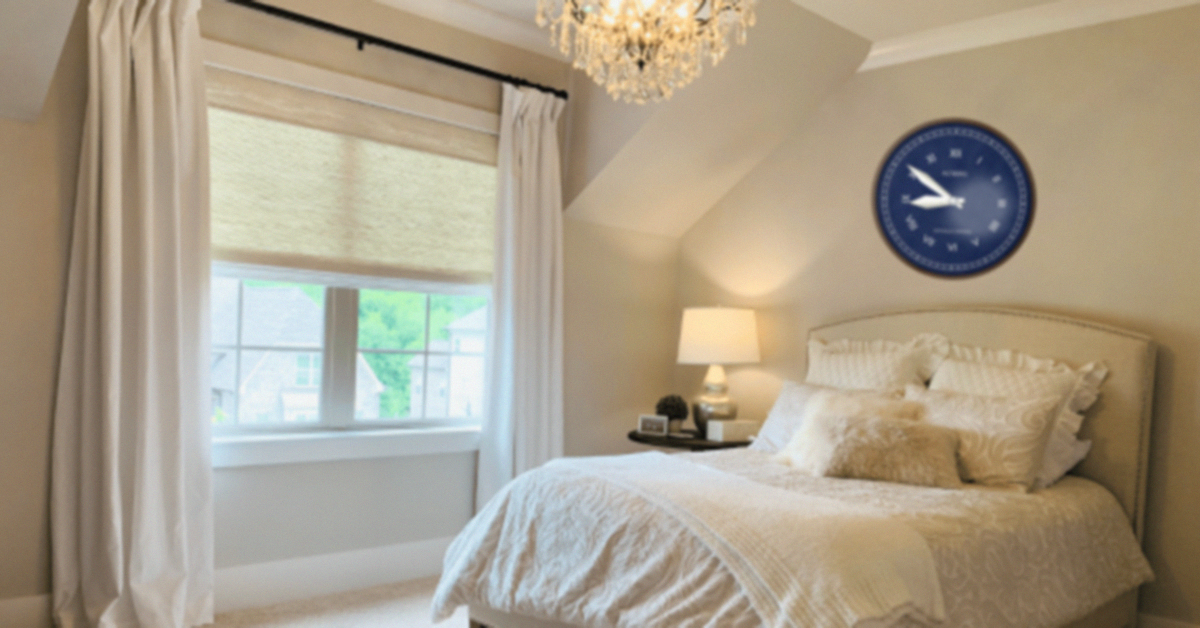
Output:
8 h 51 min
